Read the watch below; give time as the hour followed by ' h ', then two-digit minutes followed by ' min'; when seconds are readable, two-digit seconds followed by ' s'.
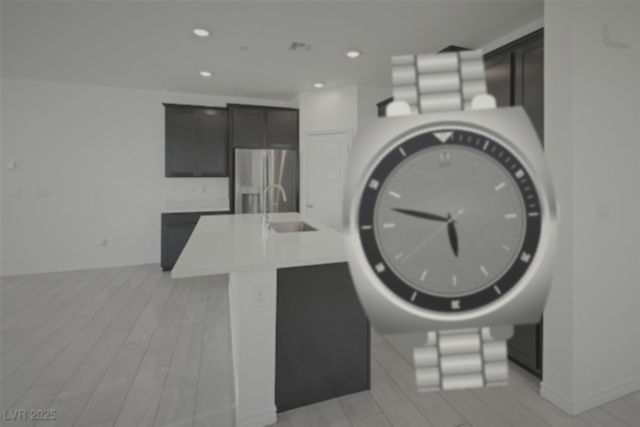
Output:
5 h 47 min 39 s
